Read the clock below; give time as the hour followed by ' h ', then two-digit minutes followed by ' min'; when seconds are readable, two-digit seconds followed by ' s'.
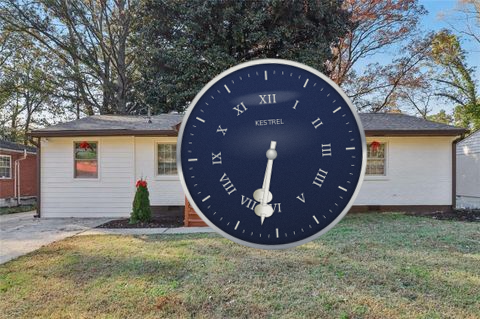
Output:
6 h 32 min
